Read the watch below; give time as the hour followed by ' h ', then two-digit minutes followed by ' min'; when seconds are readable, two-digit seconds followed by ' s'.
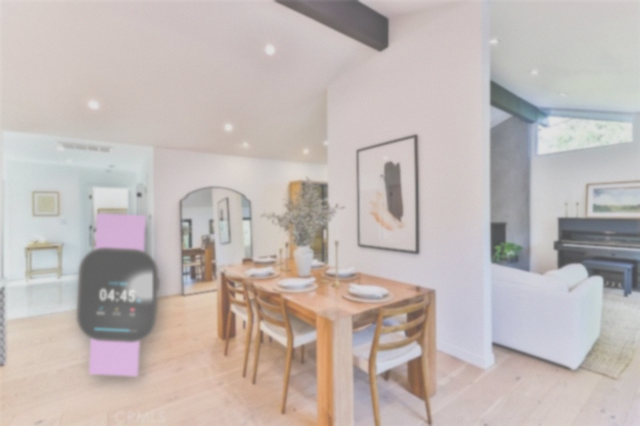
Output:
4 h 45 min
